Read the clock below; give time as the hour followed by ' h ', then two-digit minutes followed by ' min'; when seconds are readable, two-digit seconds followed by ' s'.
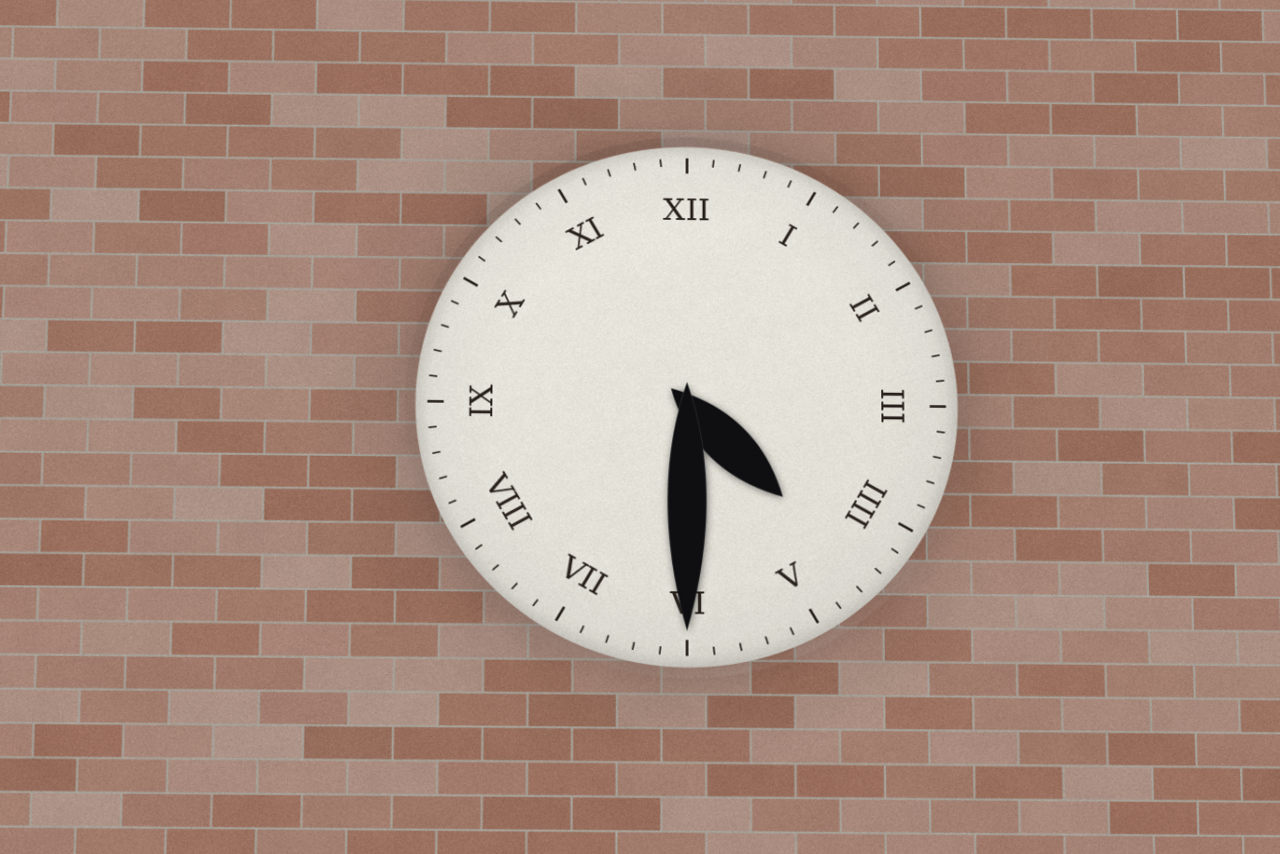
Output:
4 h 30 min
